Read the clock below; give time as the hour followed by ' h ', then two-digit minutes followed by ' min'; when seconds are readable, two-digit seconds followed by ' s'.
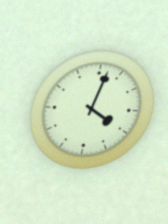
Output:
4 h 02 min
